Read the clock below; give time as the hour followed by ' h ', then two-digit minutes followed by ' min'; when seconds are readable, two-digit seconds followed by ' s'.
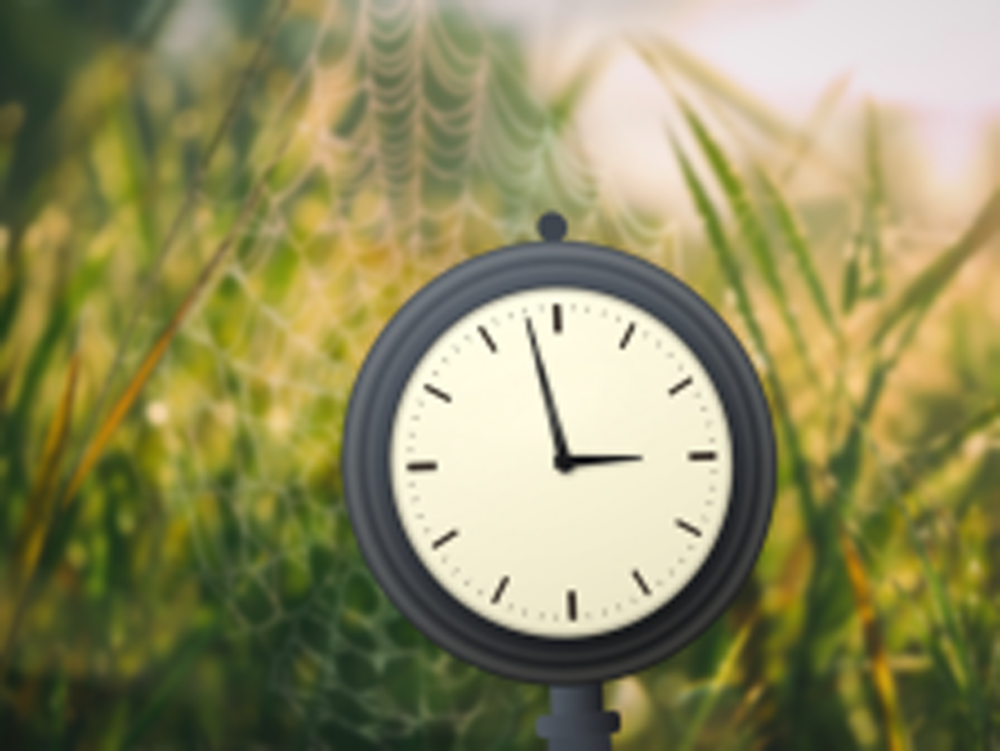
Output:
2 h 58 min
